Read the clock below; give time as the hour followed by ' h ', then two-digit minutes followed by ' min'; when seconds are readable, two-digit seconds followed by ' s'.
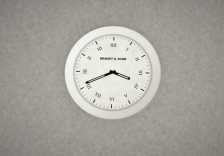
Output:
3 h 41 min
